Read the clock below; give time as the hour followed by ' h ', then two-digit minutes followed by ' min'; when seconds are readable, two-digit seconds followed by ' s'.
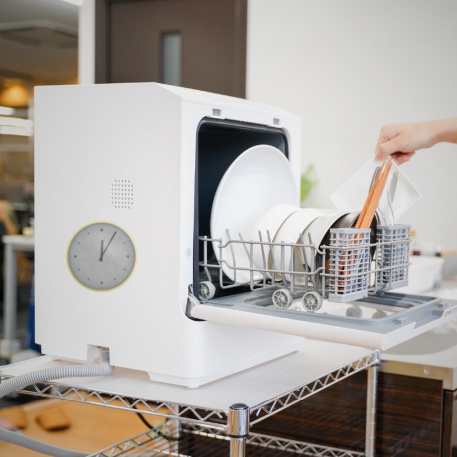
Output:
12 h 05 min
